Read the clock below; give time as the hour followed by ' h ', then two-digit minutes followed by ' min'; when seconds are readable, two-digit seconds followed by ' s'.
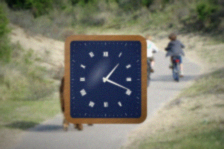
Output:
1 h 19 min
